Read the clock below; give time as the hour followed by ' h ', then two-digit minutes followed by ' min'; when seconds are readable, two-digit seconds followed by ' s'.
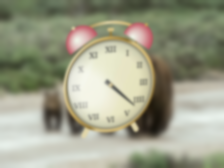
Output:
4 h 22 min
